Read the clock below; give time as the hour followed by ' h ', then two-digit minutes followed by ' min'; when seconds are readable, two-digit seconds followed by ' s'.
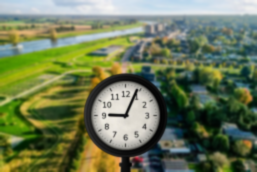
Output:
9 h 04 min
